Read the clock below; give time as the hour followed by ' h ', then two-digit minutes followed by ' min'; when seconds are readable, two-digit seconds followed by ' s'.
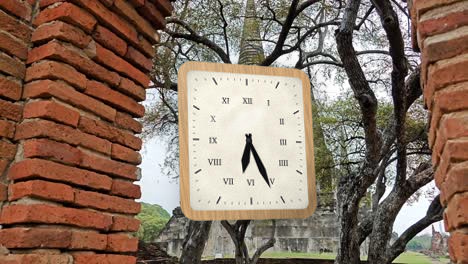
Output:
6 h 26 min
